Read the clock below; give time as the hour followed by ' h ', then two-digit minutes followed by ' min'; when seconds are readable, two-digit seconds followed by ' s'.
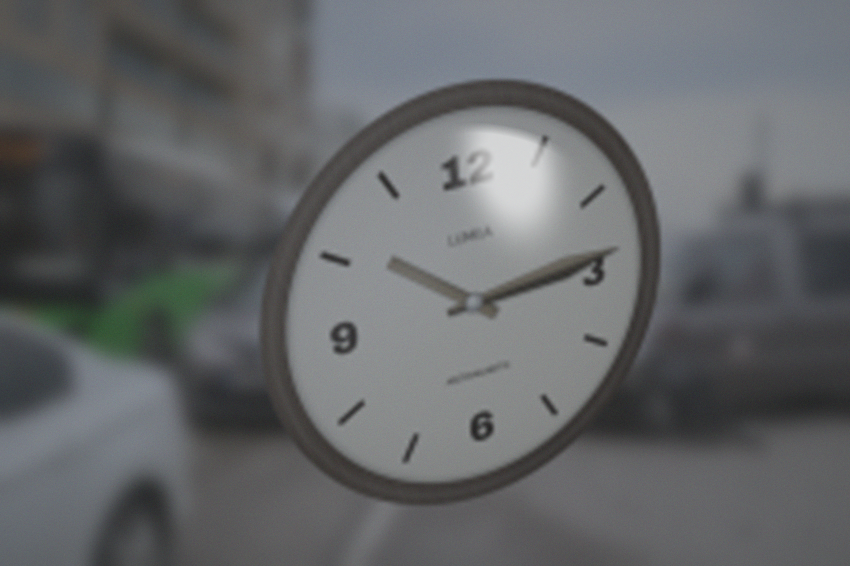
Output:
10 h 14 min
